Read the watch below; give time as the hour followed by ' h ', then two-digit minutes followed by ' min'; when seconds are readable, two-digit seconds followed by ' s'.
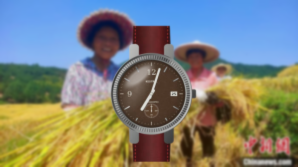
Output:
7 h 03 min
